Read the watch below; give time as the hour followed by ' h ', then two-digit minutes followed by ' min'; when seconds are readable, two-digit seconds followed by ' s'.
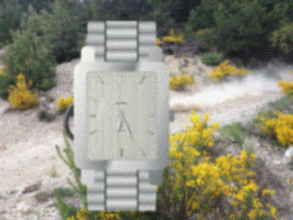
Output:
6 h 26 min
